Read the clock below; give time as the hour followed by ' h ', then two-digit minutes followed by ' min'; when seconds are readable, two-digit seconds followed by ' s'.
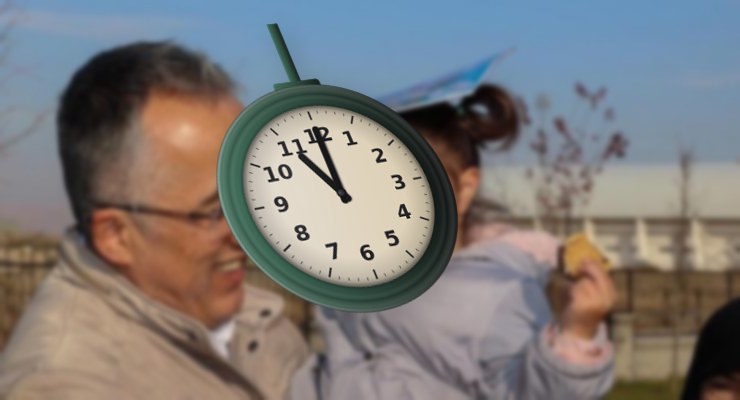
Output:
11 h 00 min
